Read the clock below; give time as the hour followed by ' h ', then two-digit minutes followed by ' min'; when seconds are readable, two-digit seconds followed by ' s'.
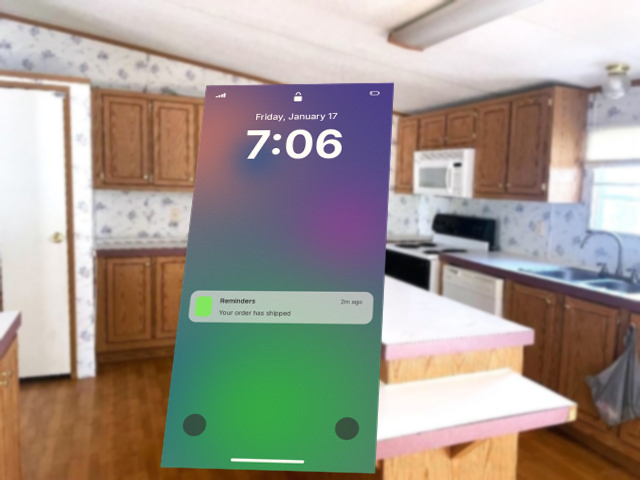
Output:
7 h 06 min
